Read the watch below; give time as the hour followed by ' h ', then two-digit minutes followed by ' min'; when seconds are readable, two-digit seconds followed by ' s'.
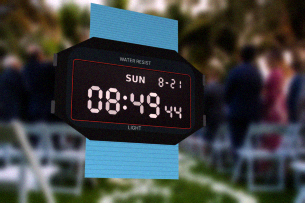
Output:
8 h 49 min 44 s
